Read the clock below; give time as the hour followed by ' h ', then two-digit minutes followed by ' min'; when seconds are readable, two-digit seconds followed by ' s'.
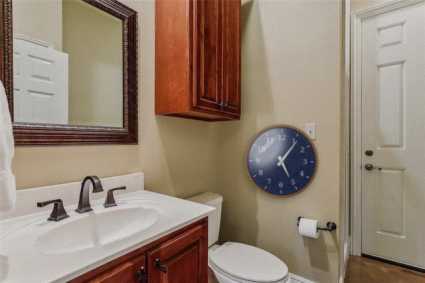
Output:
5 h 06 min
